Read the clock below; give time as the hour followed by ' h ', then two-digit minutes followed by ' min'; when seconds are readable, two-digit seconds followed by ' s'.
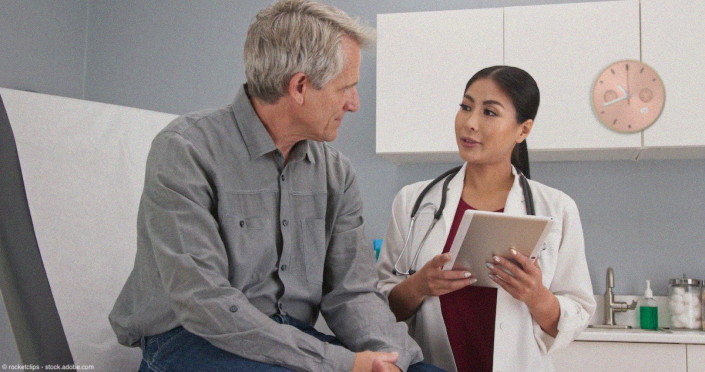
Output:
10 h 42 min
